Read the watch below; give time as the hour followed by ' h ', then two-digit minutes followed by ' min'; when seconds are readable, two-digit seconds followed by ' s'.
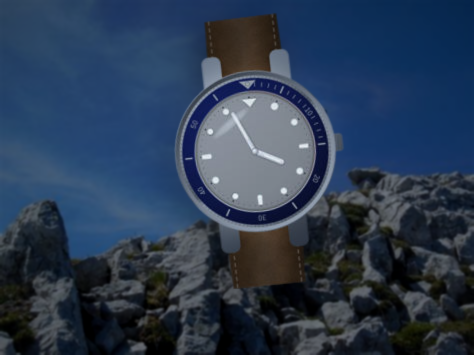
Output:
3 h 56 min
